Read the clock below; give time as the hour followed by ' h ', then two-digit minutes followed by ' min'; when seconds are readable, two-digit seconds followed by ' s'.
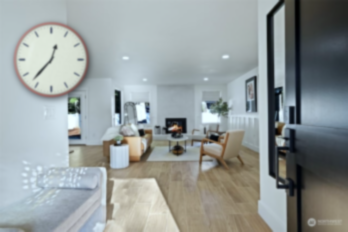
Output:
12 h 37 min
